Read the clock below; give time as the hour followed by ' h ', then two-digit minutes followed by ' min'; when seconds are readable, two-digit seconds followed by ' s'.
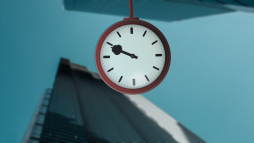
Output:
9 h 49 min
